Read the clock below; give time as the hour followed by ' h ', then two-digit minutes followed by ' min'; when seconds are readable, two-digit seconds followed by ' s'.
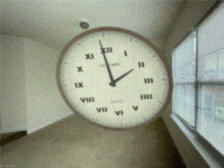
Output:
1 h 59 min
